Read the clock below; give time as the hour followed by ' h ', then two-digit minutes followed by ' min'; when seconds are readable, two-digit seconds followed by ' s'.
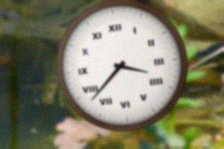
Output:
3 h 38 min
